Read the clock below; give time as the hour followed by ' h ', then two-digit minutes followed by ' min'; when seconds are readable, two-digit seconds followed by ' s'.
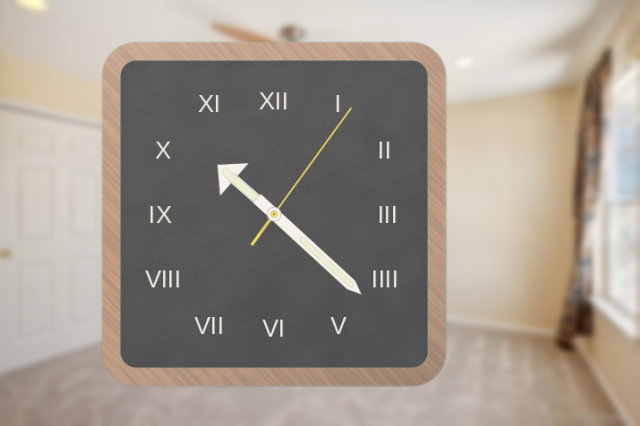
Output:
10 h 22 min 06 s
